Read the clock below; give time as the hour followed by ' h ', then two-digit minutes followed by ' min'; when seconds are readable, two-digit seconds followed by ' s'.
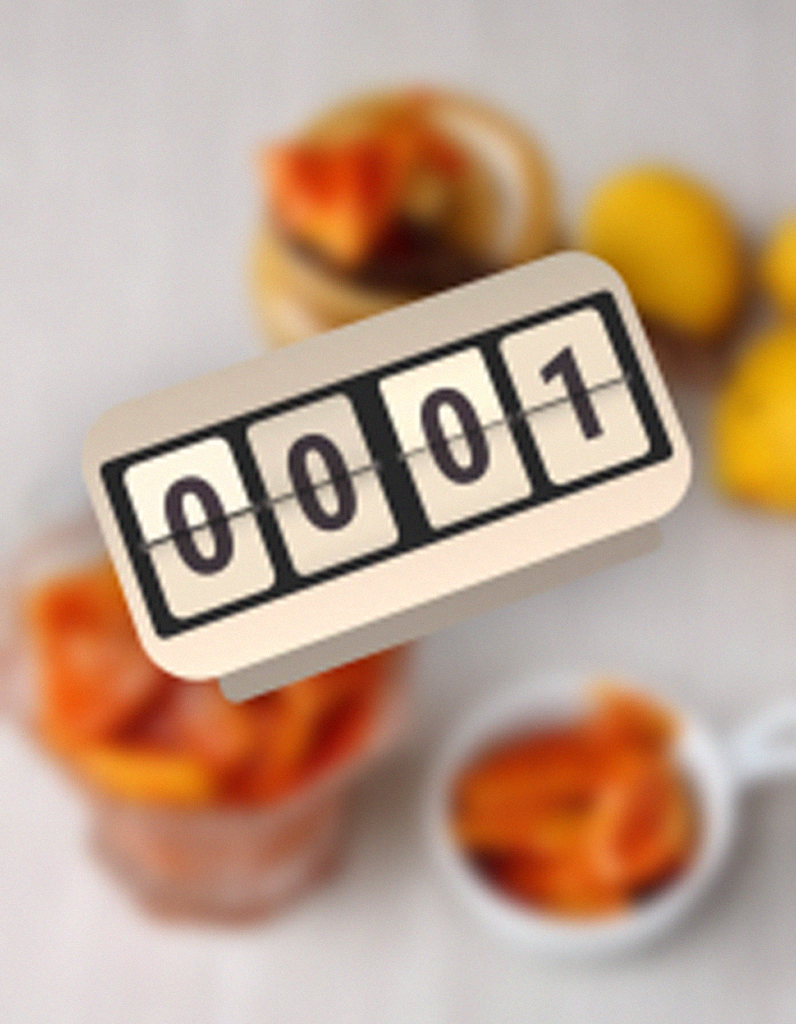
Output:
0 h 01 min
